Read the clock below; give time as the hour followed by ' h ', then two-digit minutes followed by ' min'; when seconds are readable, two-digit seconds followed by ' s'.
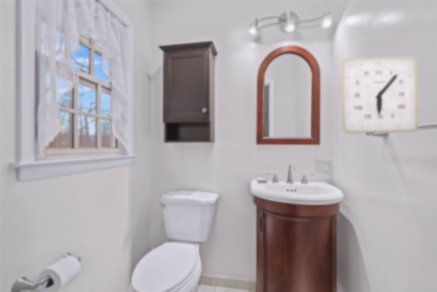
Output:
6 h 07 min
